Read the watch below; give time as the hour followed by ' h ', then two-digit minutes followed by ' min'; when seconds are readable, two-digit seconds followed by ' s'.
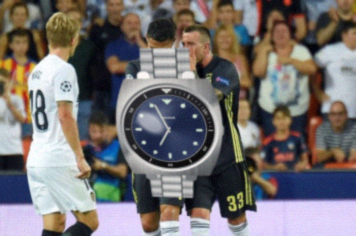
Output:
6 h 56 min
